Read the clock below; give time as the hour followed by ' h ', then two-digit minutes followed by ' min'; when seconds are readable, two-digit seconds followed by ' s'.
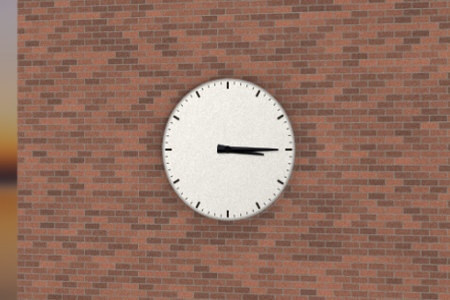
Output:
3 h 15 min
